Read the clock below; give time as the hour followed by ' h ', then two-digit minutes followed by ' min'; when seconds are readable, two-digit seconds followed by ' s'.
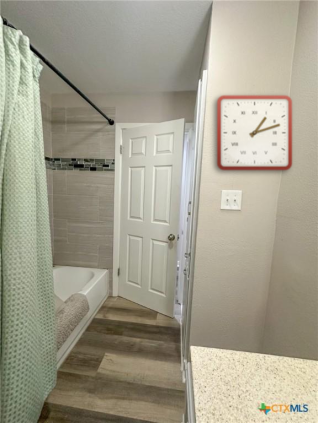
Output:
1 h 12 min
